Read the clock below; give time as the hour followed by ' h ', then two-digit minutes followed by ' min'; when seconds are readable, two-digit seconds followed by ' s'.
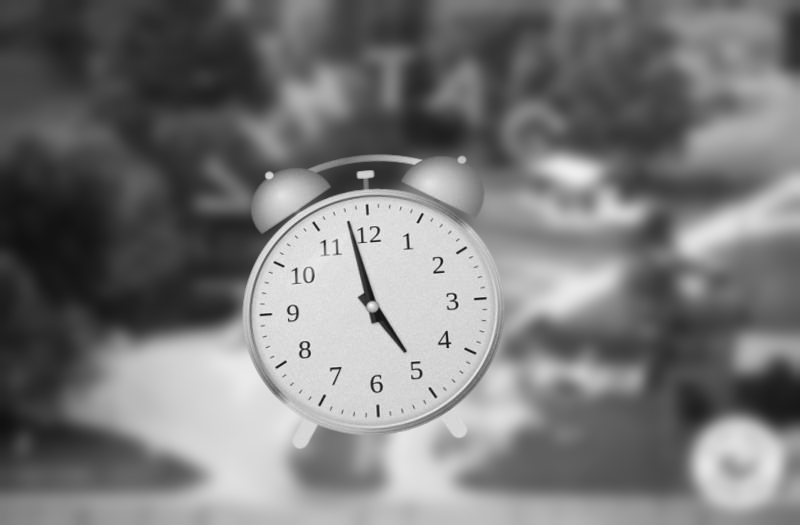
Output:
4 h 58 min
